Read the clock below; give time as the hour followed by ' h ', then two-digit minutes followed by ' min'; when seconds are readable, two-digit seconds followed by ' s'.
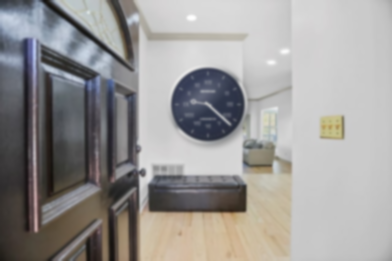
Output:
9 h 22 min
